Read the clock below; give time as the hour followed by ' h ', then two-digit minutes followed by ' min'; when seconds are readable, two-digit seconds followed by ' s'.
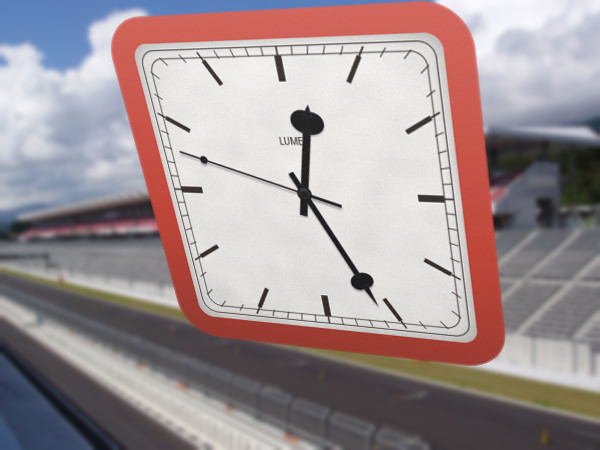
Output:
12 h 25 min 48 s
